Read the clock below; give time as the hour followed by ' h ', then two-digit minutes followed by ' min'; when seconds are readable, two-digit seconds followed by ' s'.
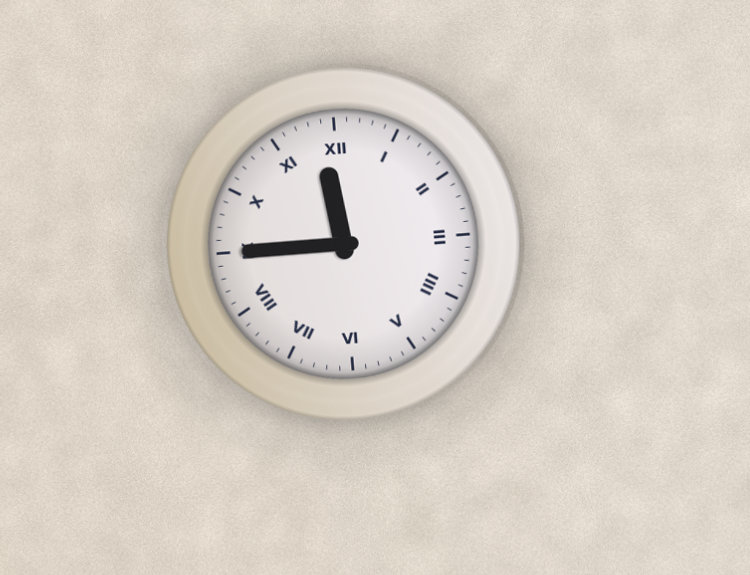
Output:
11 h 45 min
